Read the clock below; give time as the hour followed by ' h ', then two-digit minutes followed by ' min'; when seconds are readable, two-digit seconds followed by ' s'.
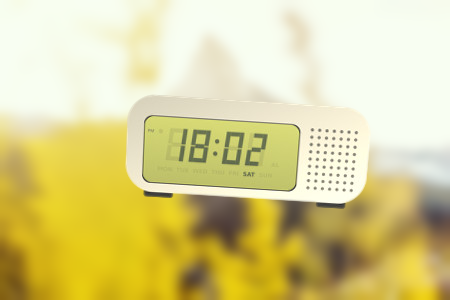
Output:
18 h 02 min
